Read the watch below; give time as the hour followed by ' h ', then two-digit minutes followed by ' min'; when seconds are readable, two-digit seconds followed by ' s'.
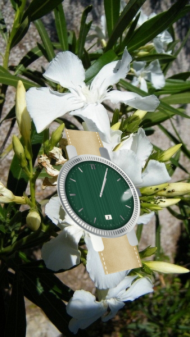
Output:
1 h 05 min
